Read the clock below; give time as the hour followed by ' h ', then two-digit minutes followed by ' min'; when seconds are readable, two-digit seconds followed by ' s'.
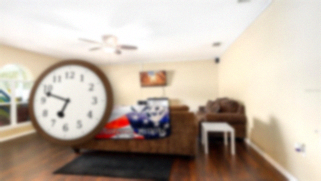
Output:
6 h 48 min
